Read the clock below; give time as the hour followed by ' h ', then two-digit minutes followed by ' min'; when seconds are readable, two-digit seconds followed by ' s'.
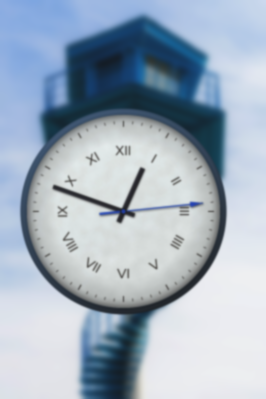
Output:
12 h 48 min 14 s
